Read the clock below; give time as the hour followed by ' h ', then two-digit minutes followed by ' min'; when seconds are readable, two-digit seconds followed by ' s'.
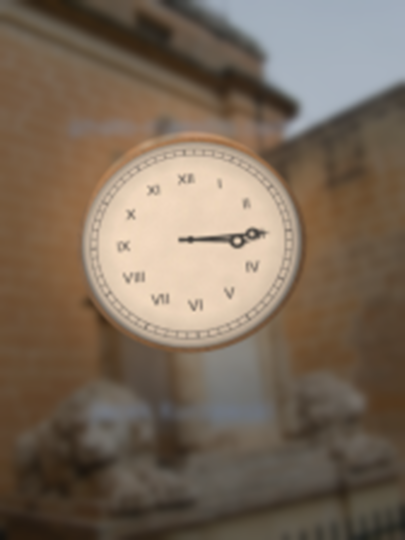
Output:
3 h 15 min
